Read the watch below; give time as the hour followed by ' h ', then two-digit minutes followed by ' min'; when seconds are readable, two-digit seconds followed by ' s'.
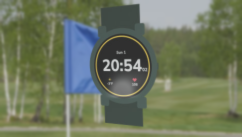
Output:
20 h 54 min
